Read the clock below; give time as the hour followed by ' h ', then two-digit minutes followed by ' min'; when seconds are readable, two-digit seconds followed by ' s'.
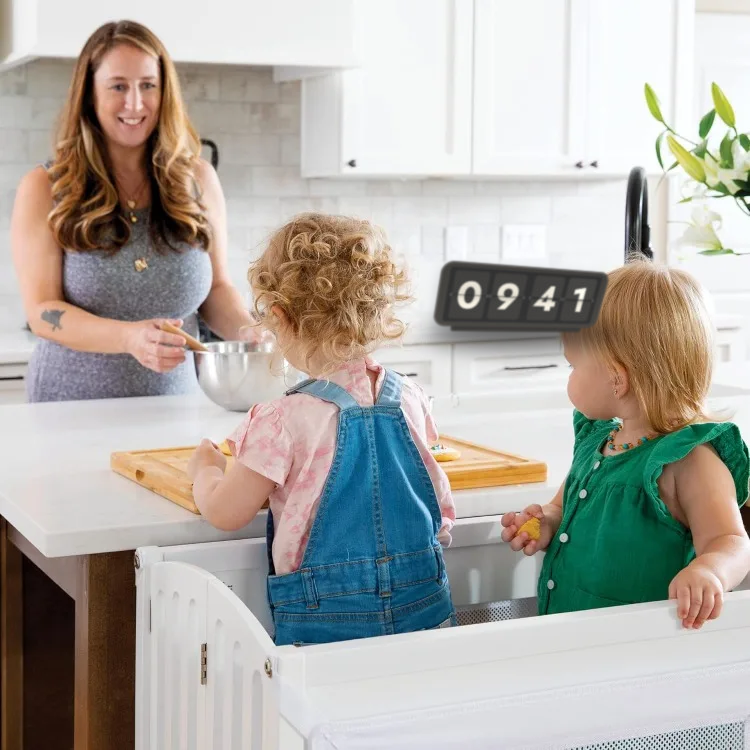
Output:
9 h 41 min
